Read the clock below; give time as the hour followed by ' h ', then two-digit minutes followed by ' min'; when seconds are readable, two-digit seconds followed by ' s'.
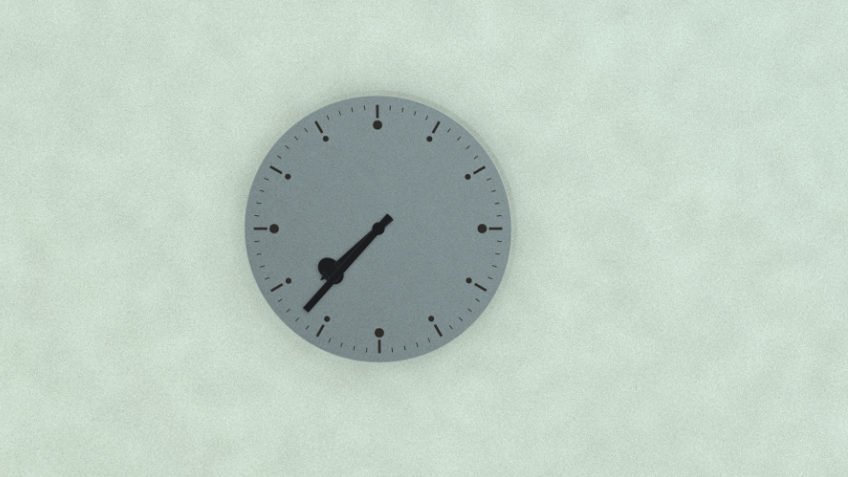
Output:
7 h 37 min
